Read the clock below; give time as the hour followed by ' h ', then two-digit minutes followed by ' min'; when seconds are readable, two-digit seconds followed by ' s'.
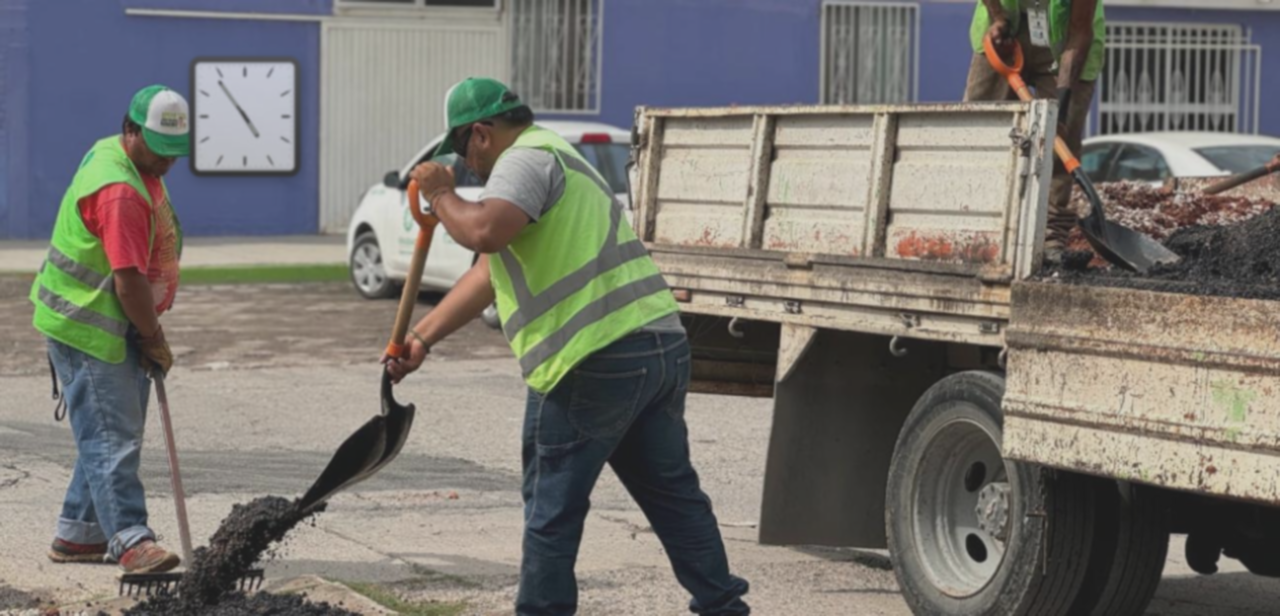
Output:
4 h 54 min
